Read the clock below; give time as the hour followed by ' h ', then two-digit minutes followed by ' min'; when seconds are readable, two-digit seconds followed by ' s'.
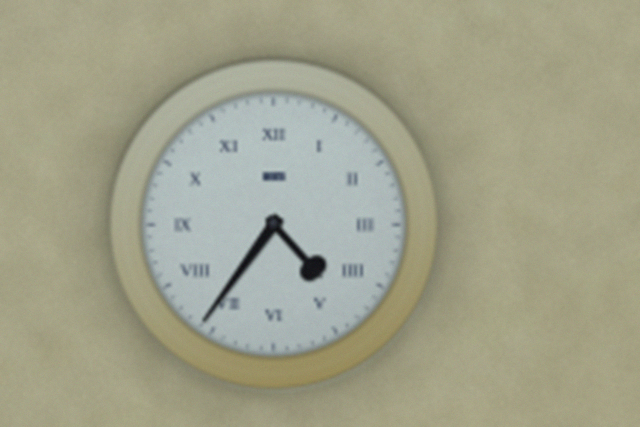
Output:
4 h 36 min
